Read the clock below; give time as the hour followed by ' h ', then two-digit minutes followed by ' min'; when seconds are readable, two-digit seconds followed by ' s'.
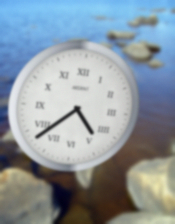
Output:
4 h 38 min
